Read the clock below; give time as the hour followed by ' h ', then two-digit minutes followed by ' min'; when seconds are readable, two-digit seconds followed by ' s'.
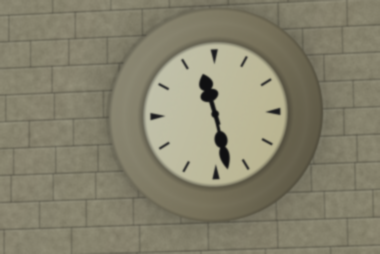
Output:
11 h 28 min
